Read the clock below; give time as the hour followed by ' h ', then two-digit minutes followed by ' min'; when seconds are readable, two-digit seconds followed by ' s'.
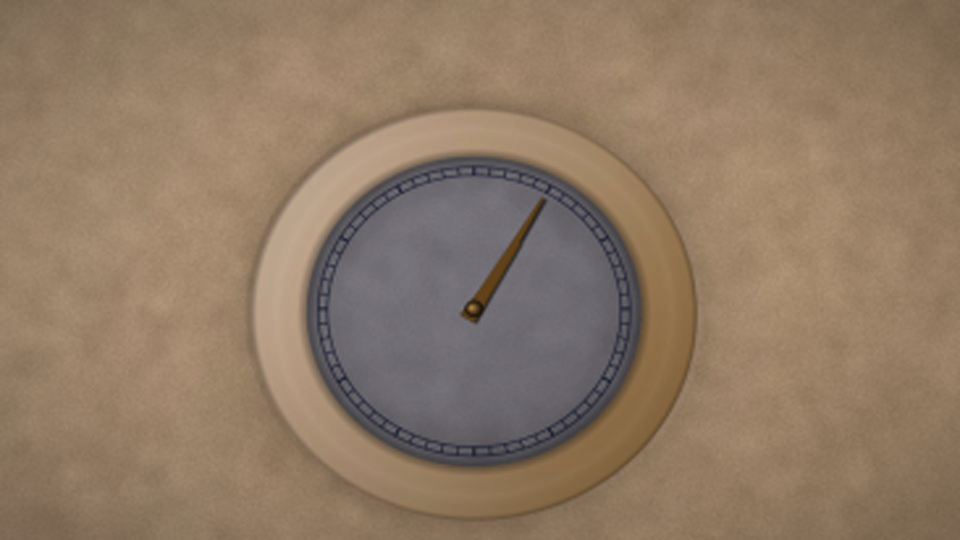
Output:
1 h 05 min
